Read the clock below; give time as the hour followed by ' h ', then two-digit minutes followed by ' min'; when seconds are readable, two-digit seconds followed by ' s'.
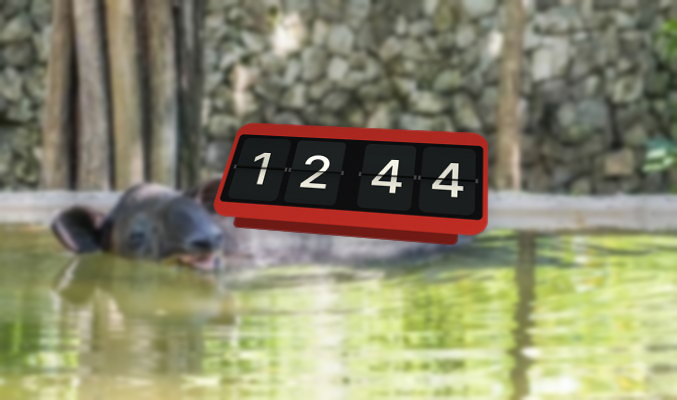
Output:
12 h 44 min
